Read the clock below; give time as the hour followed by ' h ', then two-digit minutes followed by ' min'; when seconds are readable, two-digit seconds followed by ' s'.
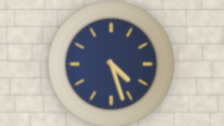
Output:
4 h 27 min
